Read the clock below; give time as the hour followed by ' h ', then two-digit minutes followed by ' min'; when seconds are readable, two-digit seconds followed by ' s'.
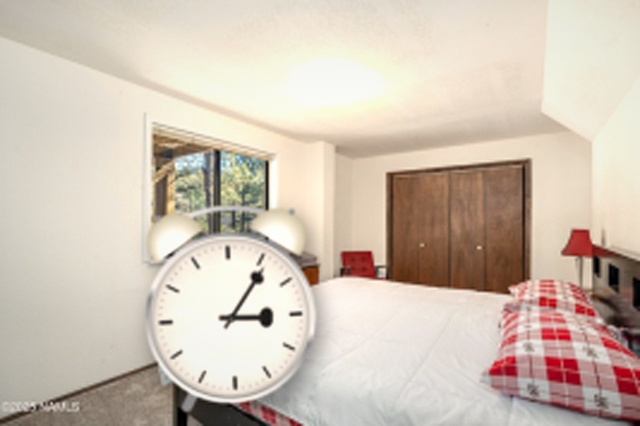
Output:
3 h 06 min
